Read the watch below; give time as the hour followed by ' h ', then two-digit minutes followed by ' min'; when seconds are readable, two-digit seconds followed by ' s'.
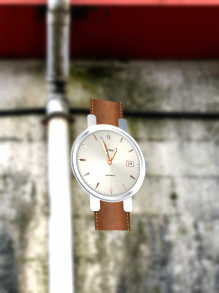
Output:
12 h 57 min
